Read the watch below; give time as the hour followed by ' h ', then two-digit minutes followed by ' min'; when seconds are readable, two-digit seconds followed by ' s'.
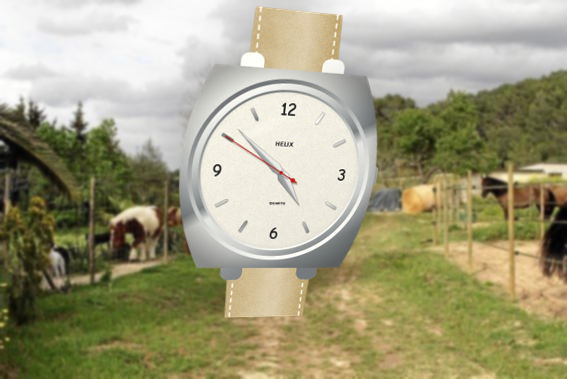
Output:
4 h 51 min 50 s
